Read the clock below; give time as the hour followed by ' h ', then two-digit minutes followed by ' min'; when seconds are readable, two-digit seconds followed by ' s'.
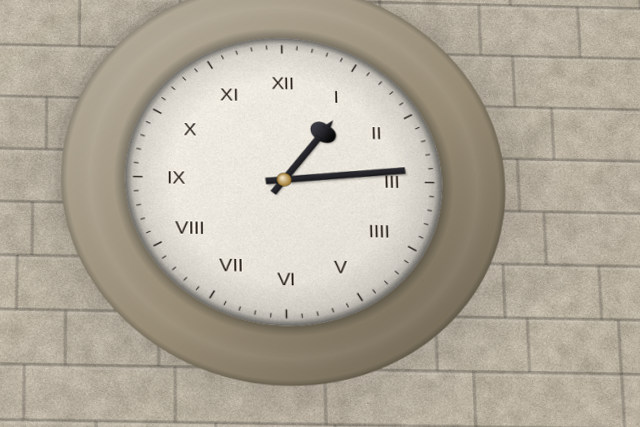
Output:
1 h 14 min
